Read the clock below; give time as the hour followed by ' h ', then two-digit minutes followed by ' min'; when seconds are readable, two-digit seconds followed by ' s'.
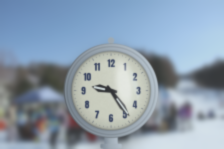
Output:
9 h 24 min
